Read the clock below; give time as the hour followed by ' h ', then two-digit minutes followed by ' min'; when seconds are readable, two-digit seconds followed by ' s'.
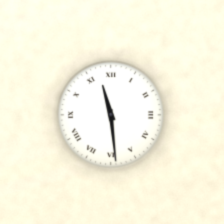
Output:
11 h 29 min
